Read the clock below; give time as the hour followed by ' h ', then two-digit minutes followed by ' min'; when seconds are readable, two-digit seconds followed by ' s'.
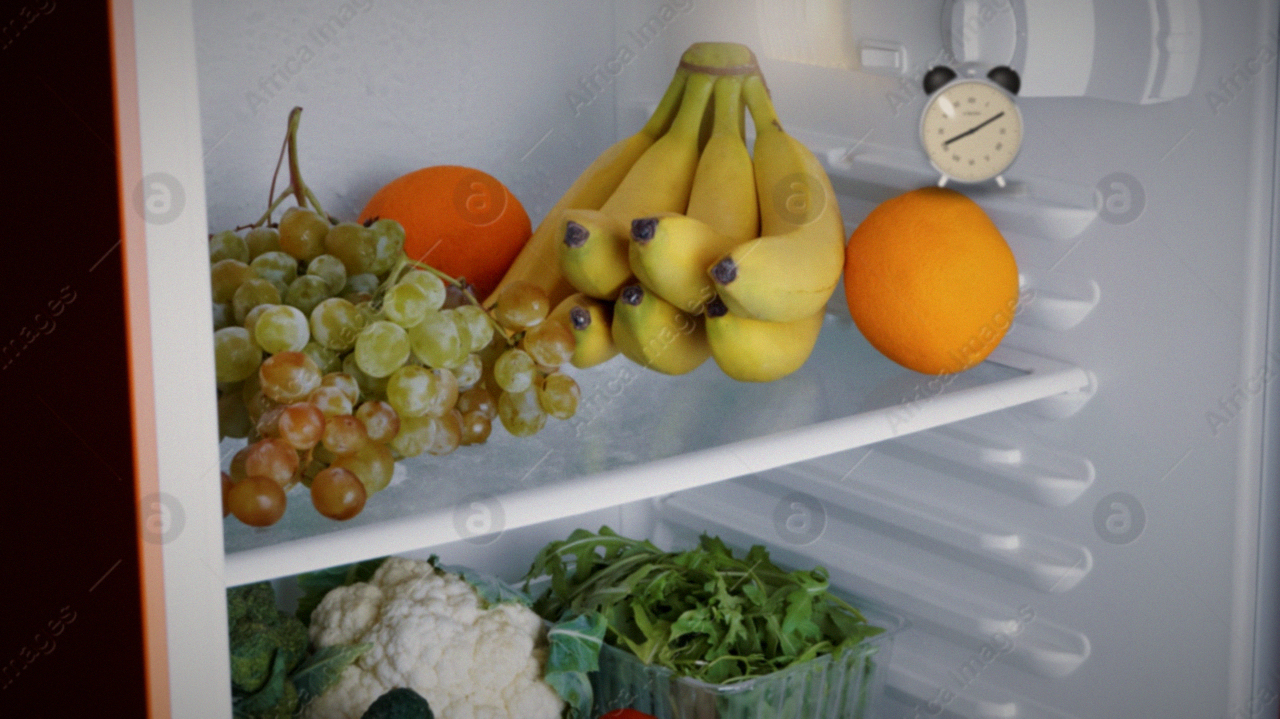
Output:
8 h 10 min
